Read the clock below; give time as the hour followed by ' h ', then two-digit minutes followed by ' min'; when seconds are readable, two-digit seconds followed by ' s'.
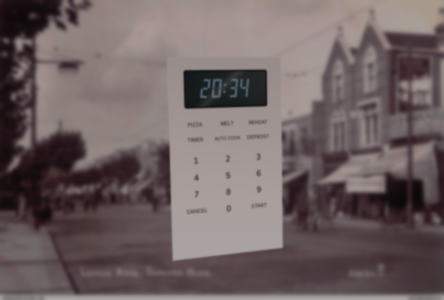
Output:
20 h 34 min
